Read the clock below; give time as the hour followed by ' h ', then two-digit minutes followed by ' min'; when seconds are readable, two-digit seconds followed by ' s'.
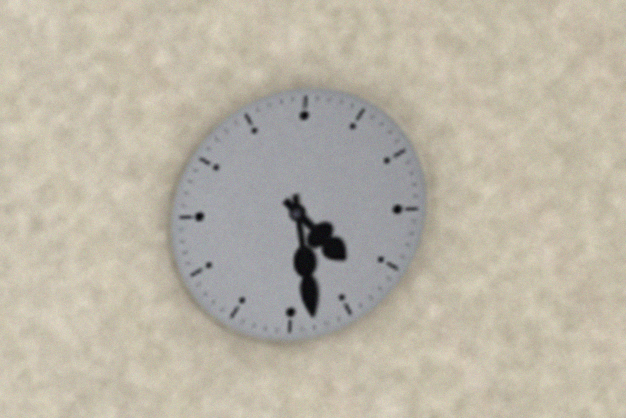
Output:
4 h 28 min
